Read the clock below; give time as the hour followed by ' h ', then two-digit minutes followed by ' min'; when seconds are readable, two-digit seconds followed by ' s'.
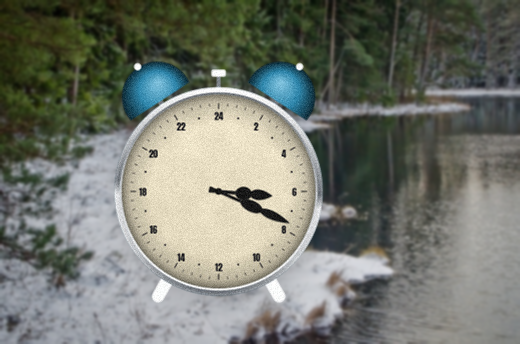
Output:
6 h 19 min
